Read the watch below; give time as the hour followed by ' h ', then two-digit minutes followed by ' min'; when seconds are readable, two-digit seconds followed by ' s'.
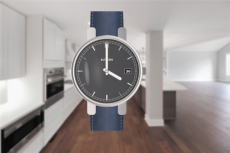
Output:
4 h 00 min
